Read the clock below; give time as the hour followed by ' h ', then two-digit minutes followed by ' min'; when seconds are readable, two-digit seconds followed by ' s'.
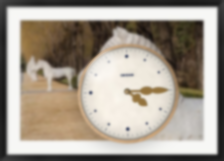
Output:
4 h 15 min
